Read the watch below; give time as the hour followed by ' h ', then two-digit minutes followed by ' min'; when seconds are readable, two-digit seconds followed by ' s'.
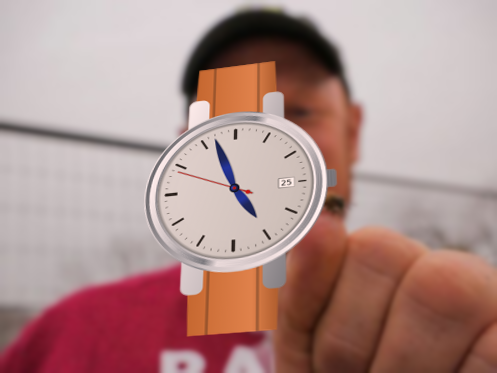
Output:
4 h 56 min 49 s
